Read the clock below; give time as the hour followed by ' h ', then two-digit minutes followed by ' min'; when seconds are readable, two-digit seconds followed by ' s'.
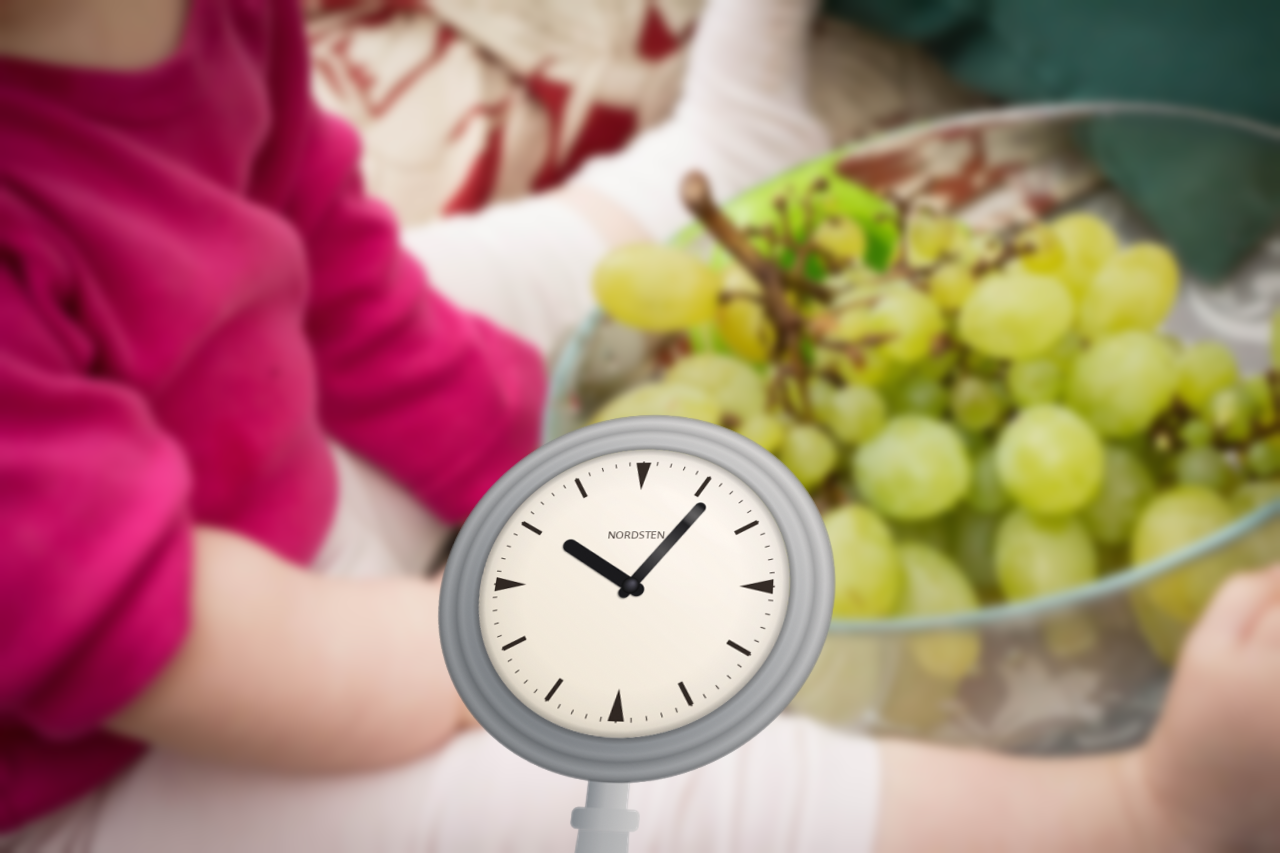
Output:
10 h 06 min
